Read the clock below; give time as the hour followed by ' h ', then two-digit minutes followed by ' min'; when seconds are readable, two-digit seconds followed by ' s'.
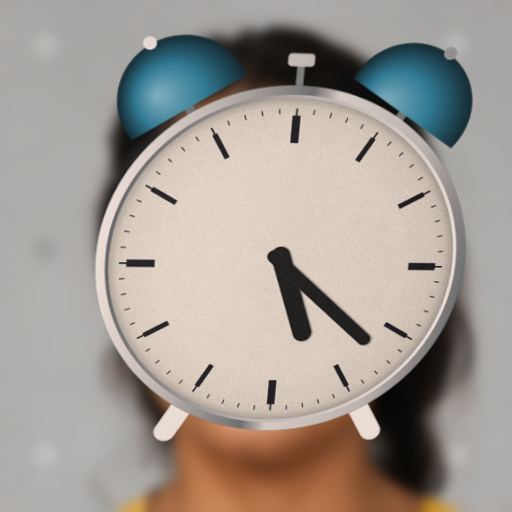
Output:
5 h 22 min
